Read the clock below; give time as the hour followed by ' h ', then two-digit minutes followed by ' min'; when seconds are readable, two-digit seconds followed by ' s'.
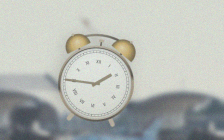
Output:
1 h 45 min
